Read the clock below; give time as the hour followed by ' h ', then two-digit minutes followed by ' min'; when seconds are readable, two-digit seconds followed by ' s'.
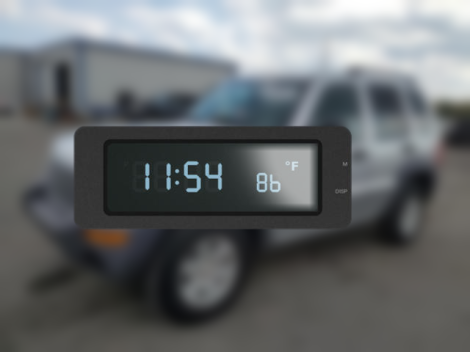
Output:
11 h 54 min
